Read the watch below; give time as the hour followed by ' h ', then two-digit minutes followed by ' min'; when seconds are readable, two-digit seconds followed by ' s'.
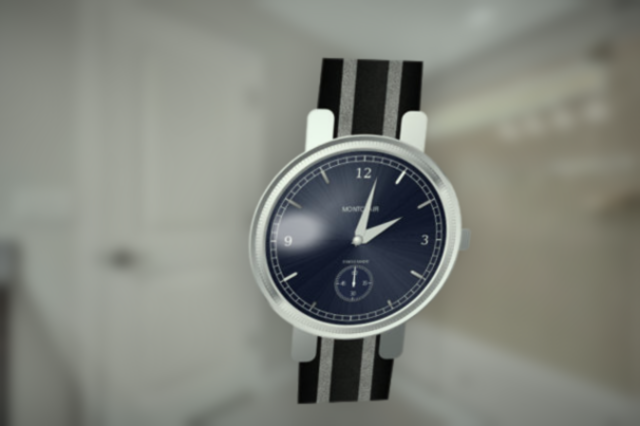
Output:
2 h 02 min
